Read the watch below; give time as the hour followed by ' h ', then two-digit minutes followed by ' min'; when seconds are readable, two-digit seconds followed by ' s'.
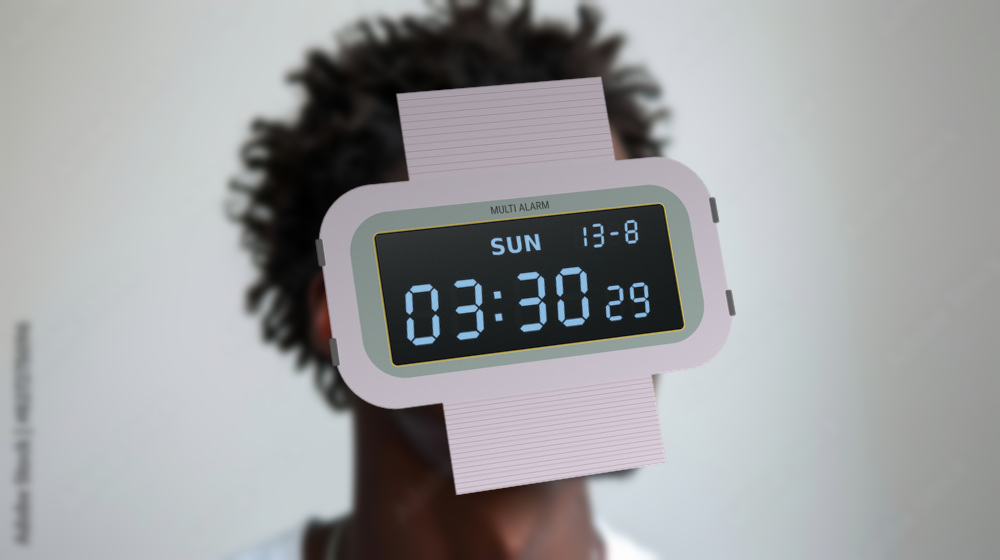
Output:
3 h 30 min 29 s
